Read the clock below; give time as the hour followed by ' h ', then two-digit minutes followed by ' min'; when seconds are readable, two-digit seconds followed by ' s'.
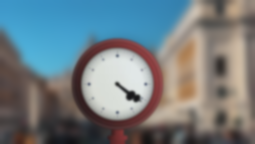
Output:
4 h 21 min
